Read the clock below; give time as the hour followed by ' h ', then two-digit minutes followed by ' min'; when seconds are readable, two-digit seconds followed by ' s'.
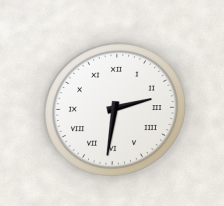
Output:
2 h 31 min
